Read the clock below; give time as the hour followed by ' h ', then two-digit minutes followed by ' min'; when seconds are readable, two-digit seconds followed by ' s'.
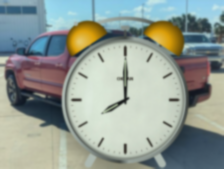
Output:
8 h 00 min
